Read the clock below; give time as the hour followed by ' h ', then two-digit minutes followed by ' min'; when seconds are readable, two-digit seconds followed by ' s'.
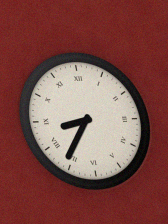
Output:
8 h 36 min
